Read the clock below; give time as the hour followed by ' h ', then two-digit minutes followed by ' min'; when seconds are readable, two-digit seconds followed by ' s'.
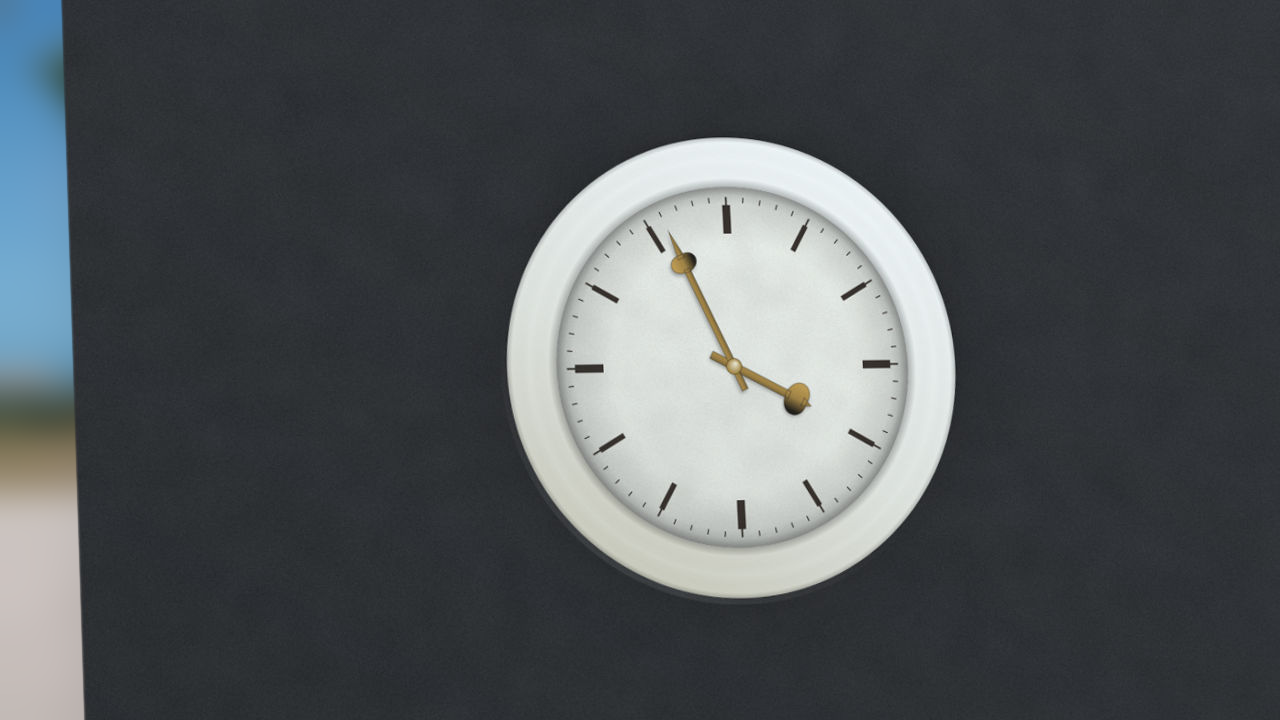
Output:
3 h 56 min
